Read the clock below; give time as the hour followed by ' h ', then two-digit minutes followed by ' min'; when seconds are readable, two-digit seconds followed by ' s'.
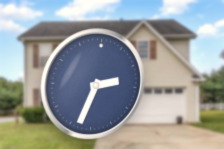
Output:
2 h 33 min
